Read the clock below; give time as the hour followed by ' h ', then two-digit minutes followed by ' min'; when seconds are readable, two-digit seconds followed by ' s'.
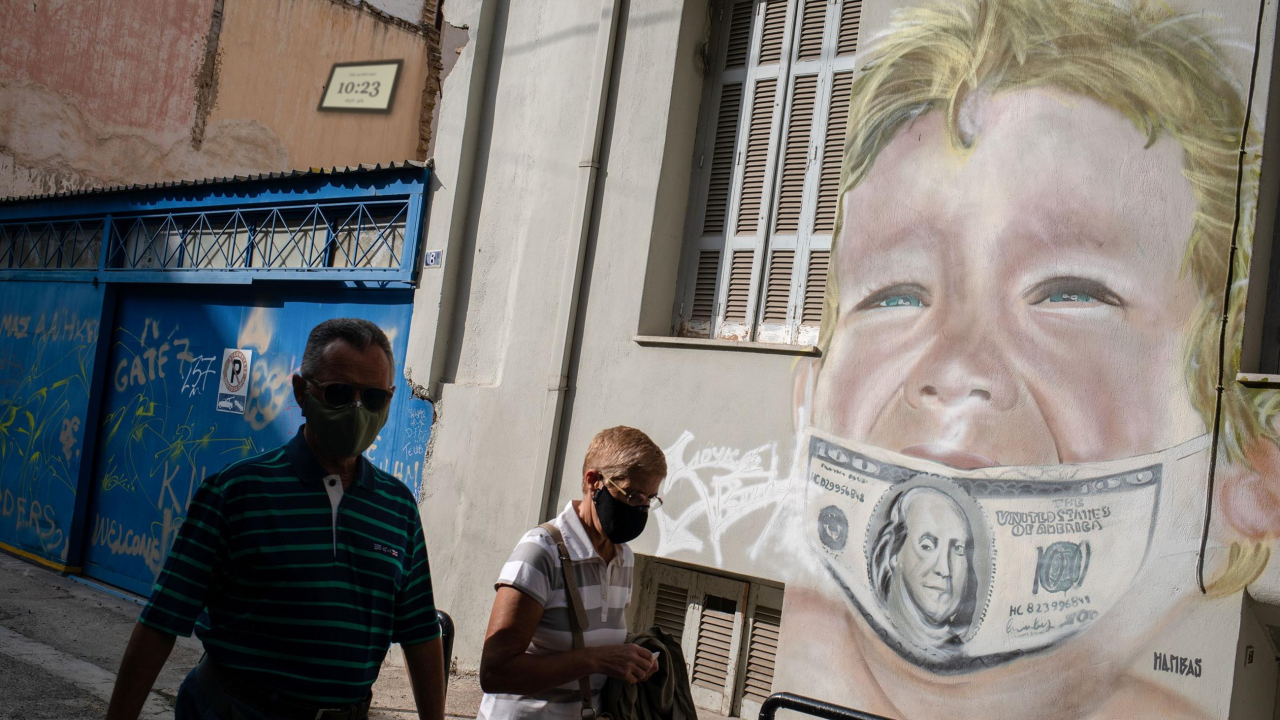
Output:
10 h 23 min
